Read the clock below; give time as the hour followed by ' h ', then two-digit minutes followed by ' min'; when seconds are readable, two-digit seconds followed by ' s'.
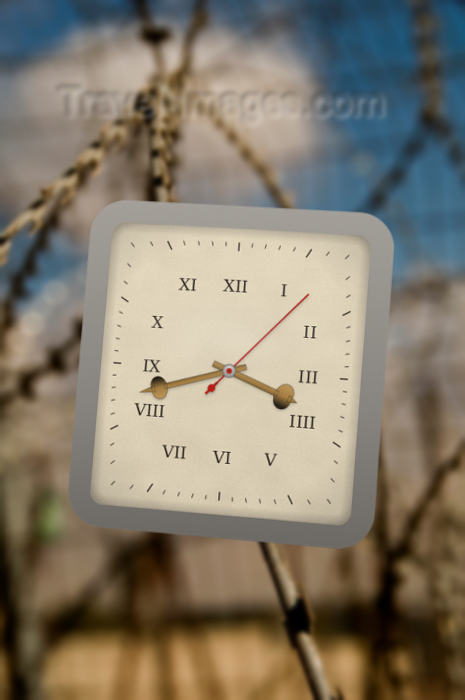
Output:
3 h 42 min 07 s
